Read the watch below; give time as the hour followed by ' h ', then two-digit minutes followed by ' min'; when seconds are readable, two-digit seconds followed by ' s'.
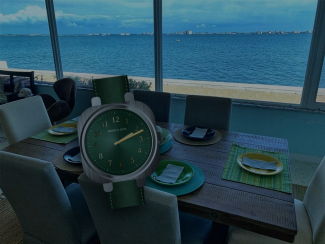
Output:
2 h 12 min
